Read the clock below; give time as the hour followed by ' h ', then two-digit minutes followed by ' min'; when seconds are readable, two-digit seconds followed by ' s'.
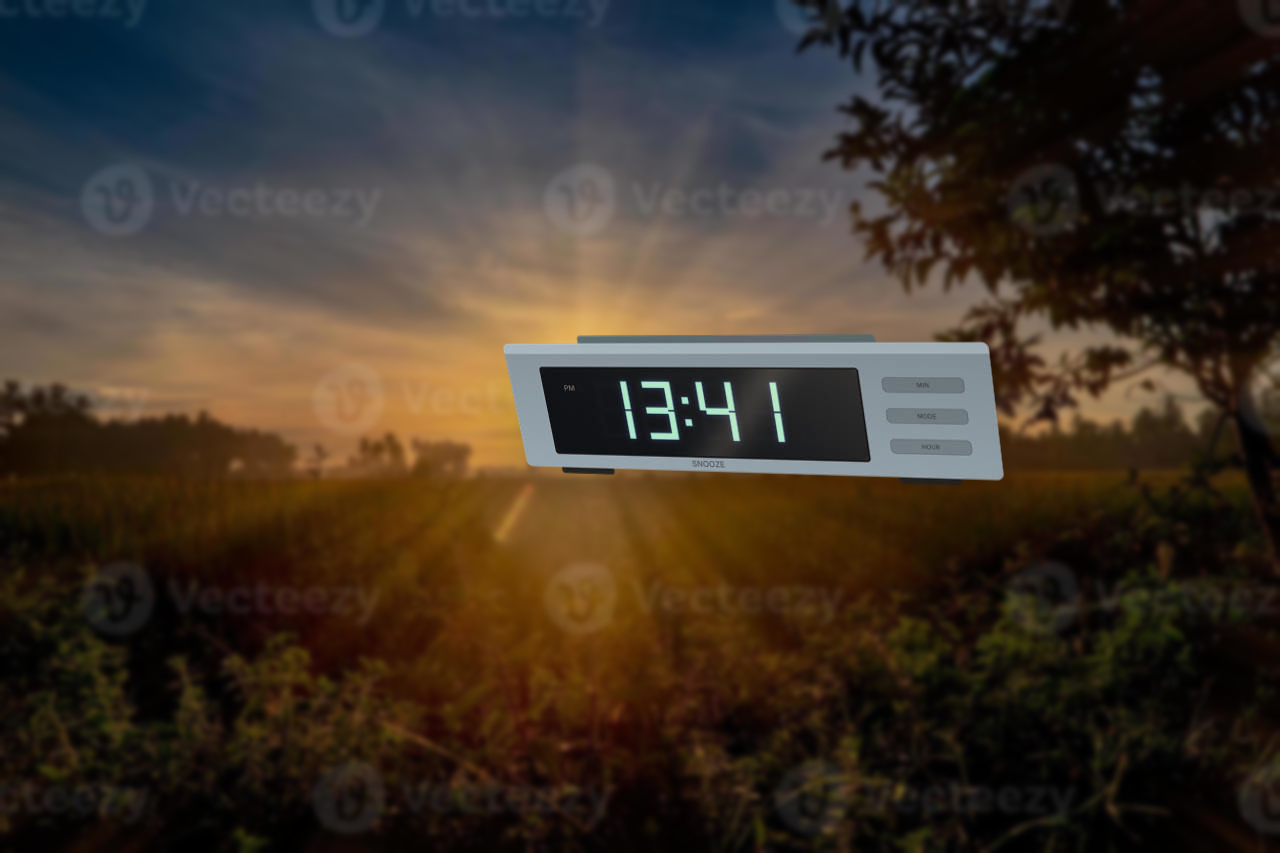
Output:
13 h 41 min
